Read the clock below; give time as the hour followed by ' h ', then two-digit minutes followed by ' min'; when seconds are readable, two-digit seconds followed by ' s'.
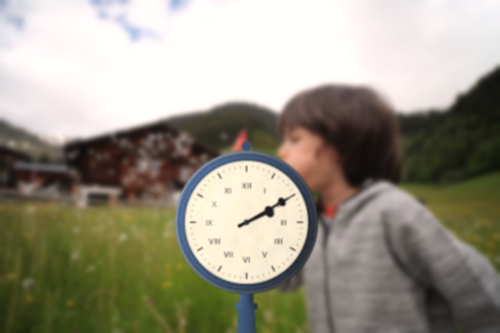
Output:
2 h 10 min
